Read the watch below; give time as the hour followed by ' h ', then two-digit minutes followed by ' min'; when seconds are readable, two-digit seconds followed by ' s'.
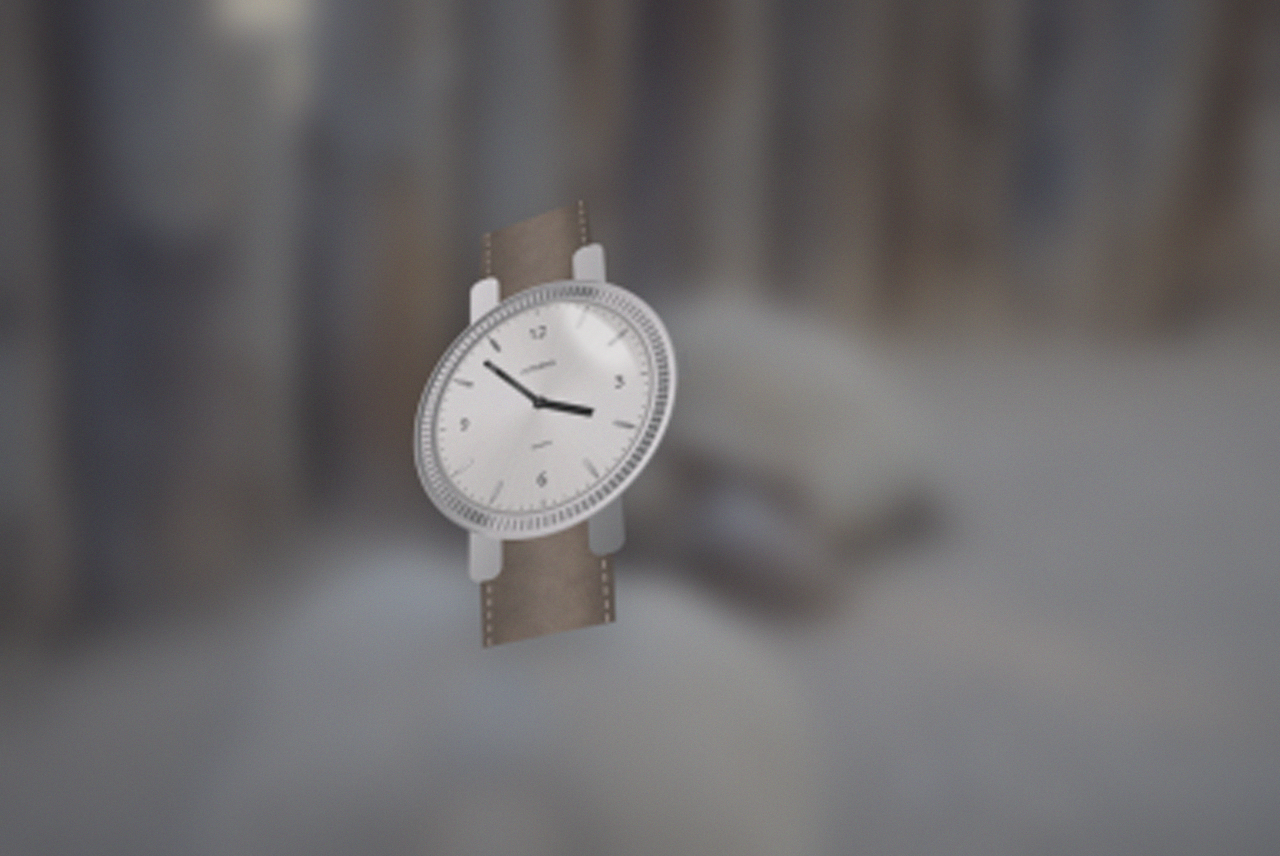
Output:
3 h 53 min
